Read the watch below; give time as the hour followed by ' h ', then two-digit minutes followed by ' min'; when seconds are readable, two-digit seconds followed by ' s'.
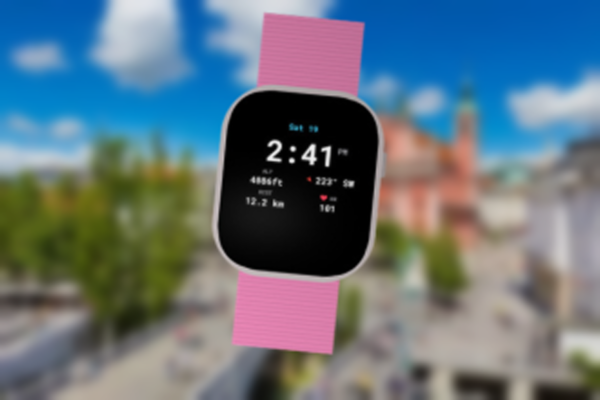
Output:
2 h 41 min
